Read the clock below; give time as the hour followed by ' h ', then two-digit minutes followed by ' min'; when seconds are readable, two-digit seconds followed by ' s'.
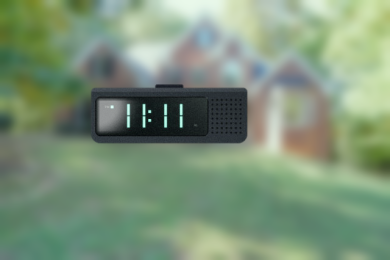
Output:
11 h 11 min
